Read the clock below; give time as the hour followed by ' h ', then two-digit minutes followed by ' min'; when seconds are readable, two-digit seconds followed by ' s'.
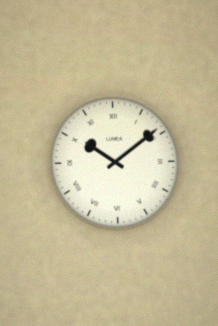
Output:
10 h 09 min
